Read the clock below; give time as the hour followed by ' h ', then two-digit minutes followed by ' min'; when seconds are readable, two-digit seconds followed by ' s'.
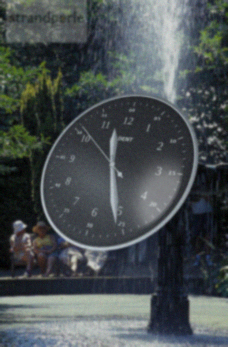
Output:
11 h 25 min 51 s
